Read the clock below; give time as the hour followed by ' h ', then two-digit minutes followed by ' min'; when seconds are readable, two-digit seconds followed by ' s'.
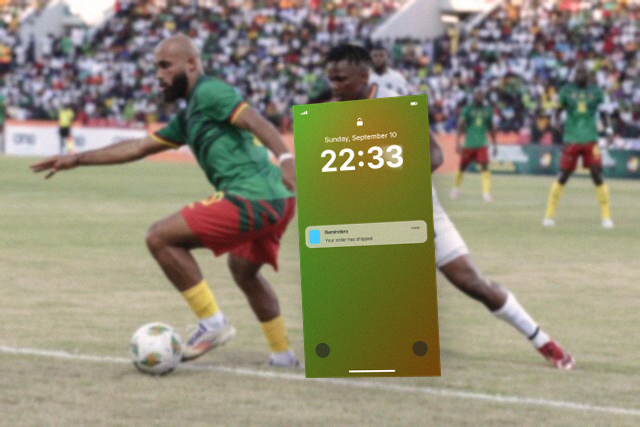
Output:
22 h 33 min
